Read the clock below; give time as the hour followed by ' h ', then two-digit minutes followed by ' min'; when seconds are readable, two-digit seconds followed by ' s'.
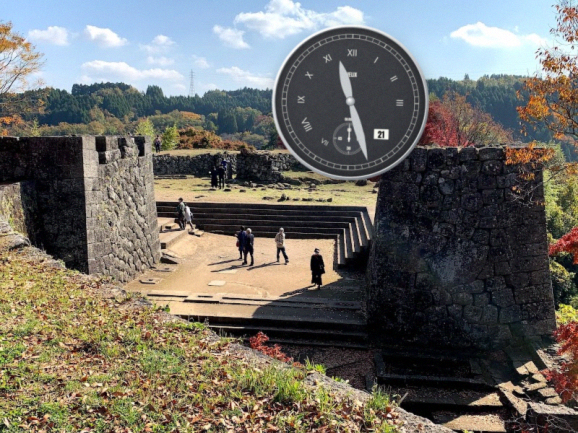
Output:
11 h 27 min
